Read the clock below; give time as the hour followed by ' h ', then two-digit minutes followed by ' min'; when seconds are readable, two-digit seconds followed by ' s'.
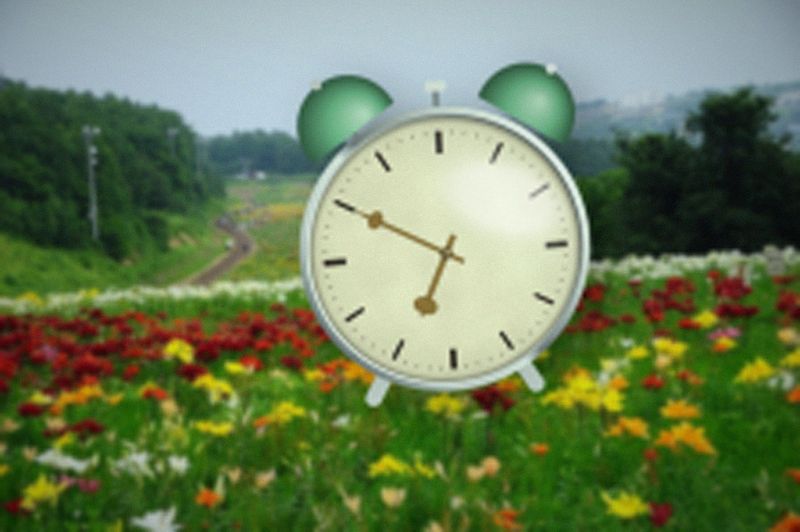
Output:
6 h 50 min
